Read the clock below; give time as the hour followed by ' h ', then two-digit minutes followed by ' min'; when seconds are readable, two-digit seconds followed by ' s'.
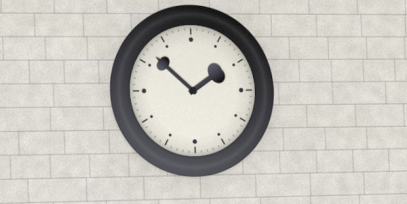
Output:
1 h 52 min
